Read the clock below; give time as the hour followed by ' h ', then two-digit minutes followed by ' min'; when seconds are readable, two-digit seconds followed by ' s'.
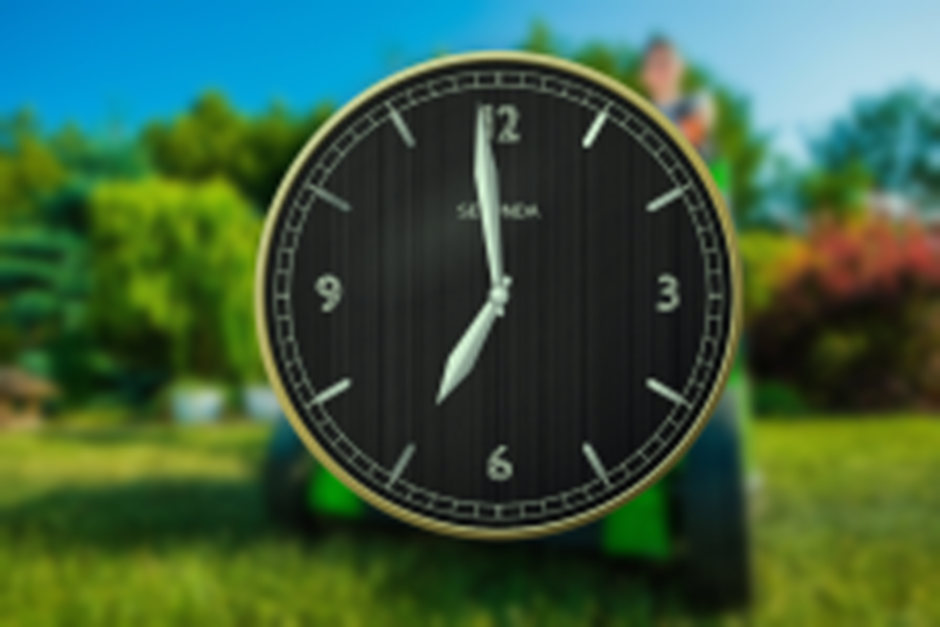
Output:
6 h 59 min
